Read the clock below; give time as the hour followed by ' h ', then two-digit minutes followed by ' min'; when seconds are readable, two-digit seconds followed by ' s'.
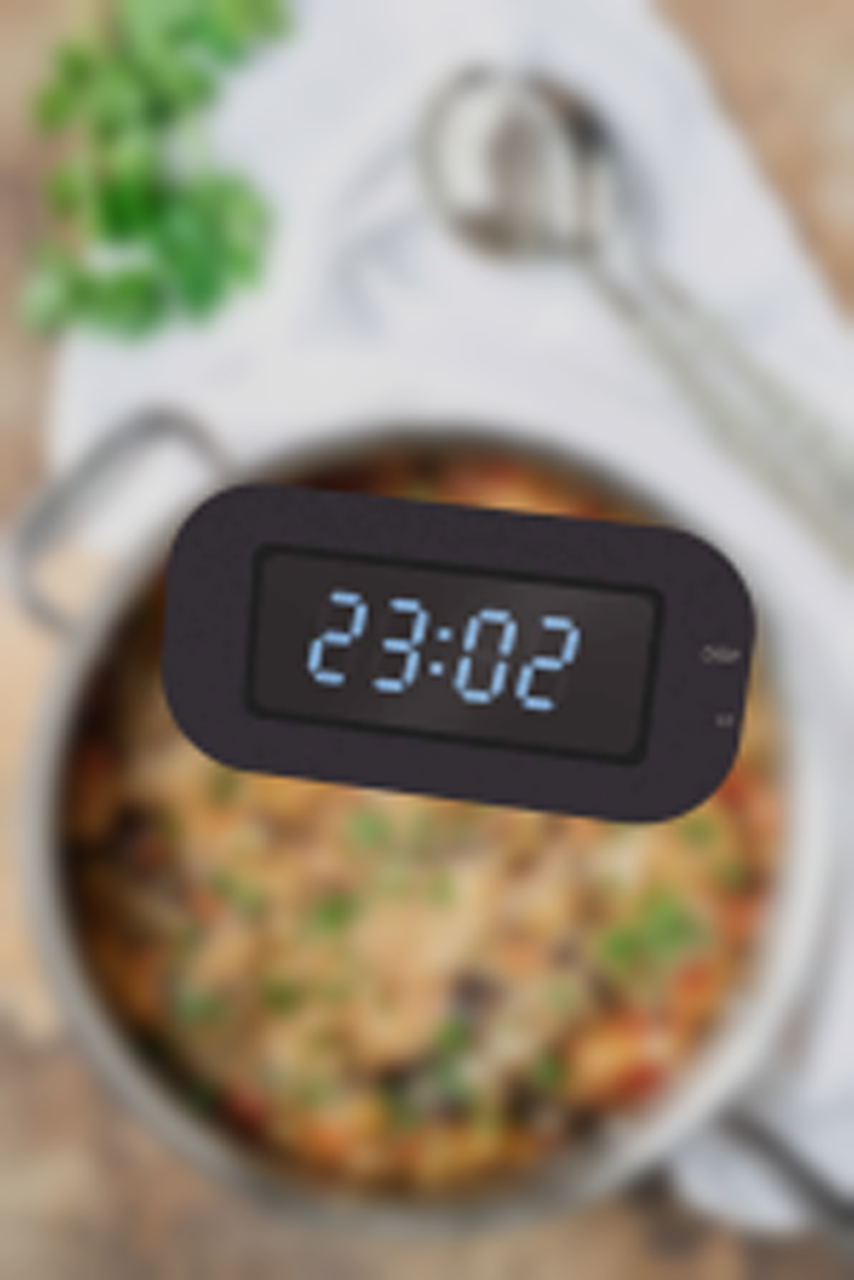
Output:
23 h 02 min
